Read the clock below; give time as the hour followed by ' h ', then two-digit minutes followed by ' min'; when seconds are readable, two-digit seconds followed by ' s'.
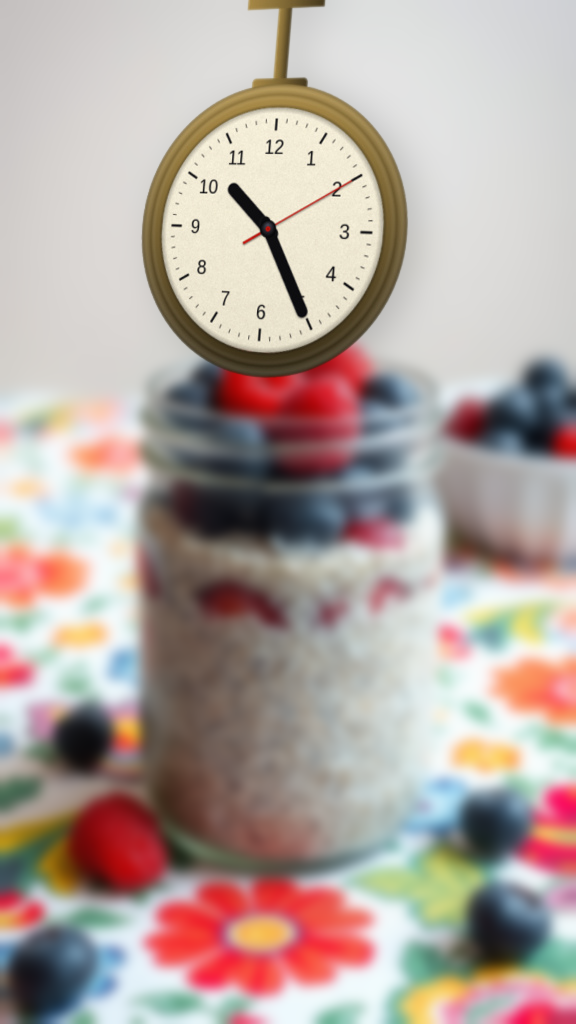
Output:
10 h 25 min 10 s
